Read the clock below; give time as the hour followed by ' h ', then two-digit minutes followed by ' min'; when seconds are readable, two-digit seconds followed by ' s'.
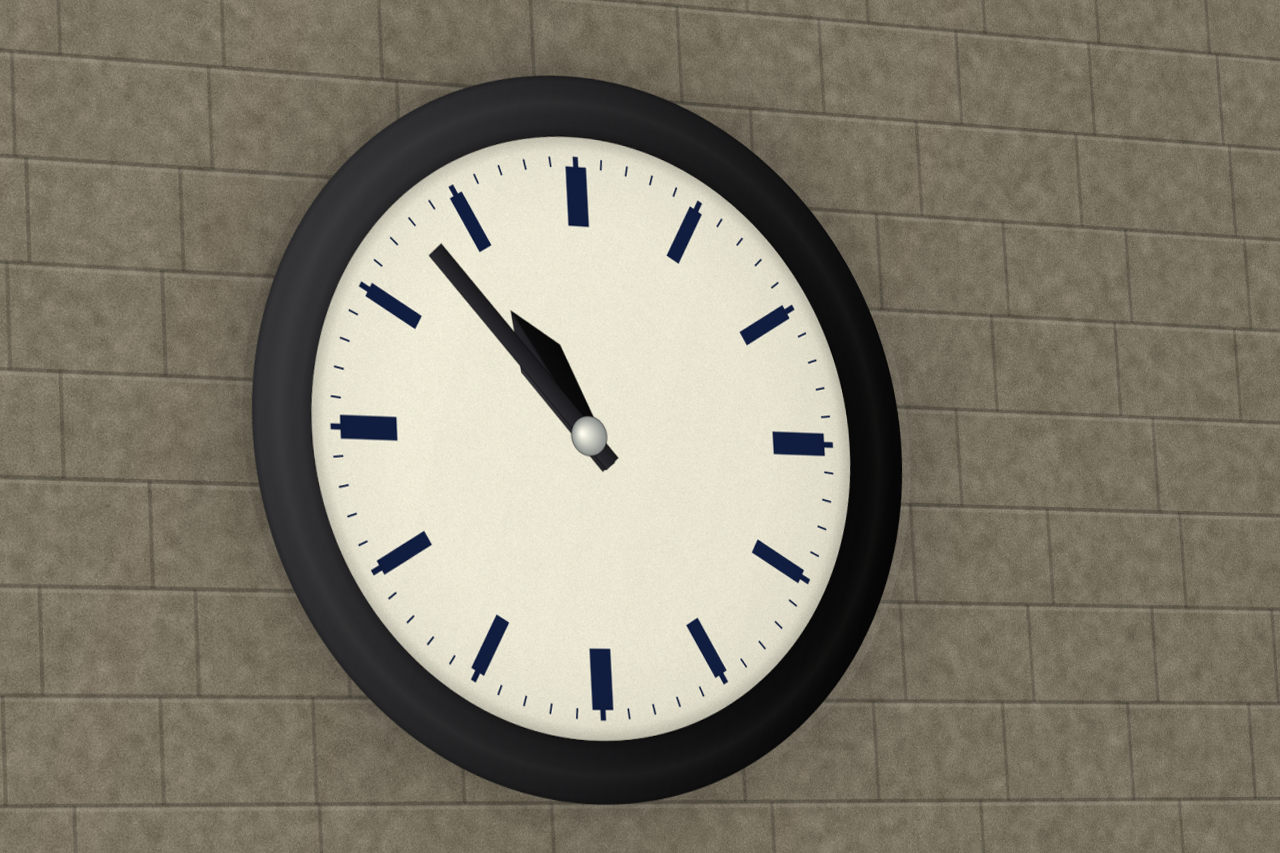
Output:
10 h 53 min
